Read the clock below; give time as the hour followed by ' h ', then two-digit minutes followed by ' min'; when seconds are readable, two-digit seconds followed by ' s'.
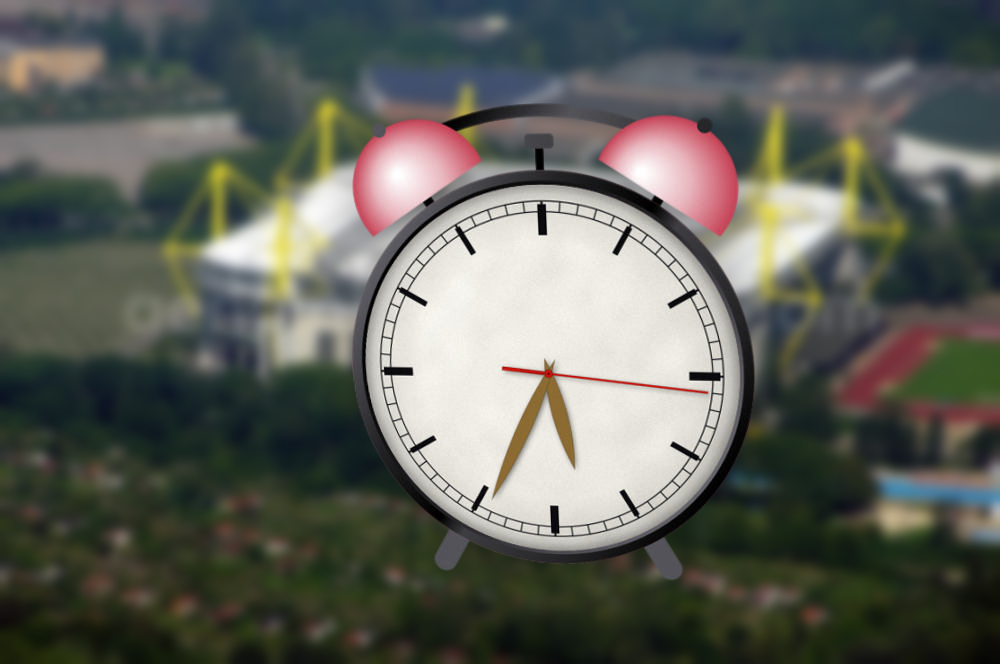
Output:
5 h 34 min 16 s
